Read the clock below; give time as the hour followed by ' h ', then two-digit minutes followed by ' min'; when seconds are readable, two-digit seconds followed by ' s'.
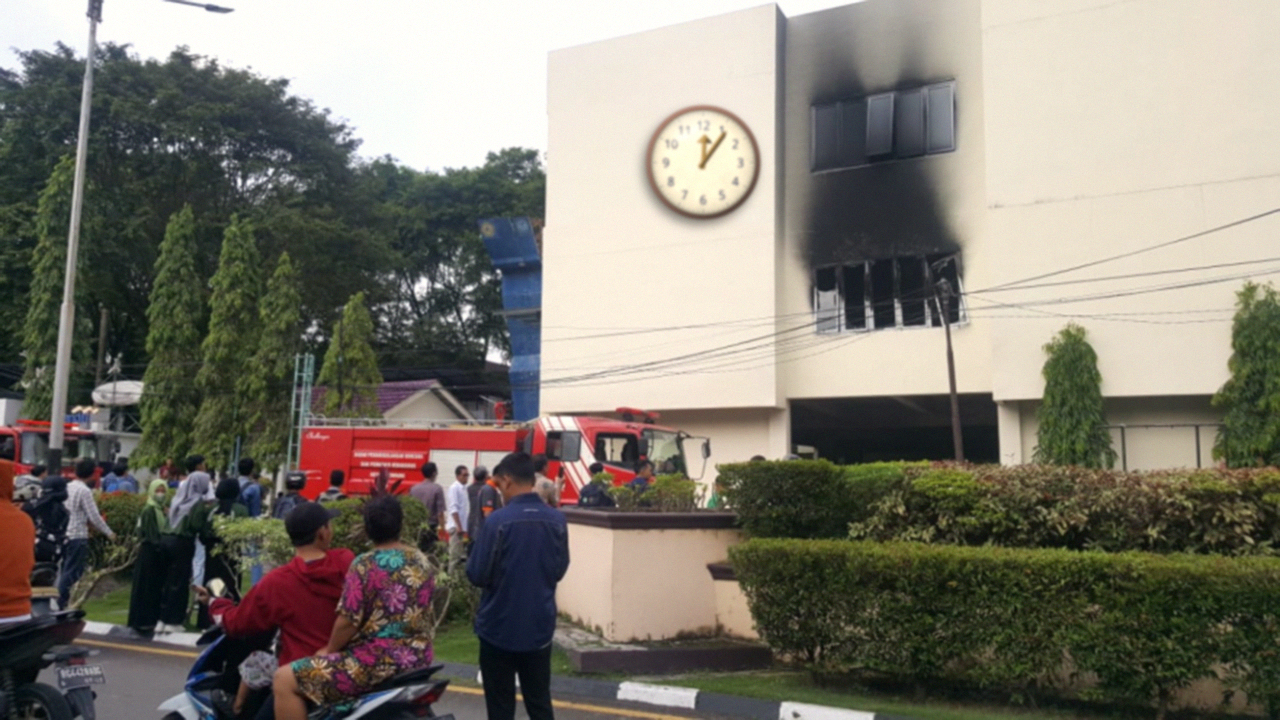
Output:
12 h 06 min
